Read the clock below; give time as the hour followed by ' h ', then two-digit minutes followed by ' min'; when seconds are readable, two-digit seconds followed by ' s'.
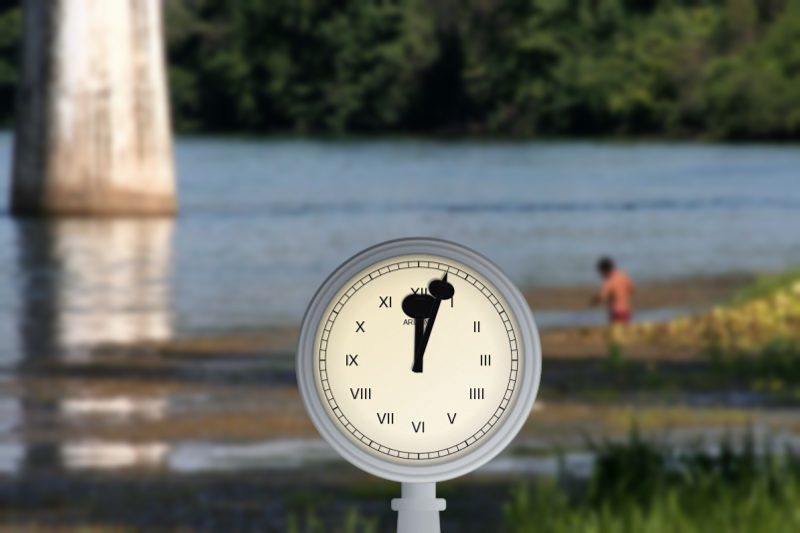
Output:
12 h 03 min
